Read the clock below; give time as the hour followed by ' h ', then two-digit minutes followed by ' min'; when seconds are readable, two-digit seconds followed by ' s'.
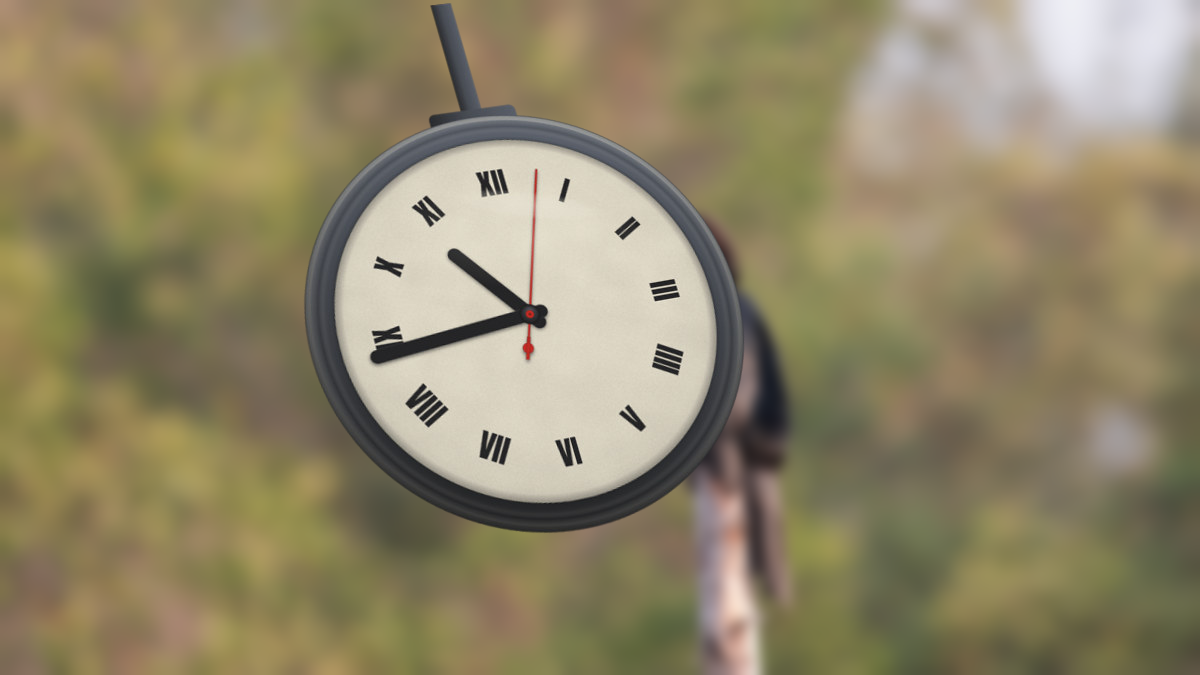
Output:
10 h 44 min 03 s
